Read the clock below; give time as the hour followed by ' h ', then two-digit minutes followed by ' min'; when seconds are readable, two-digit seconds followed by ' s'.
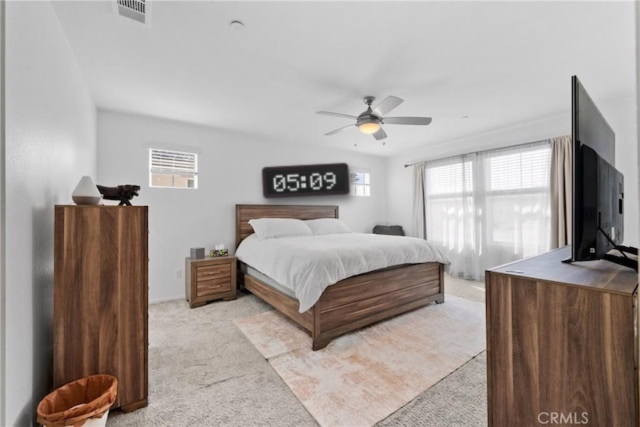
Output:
5 h 09 min
